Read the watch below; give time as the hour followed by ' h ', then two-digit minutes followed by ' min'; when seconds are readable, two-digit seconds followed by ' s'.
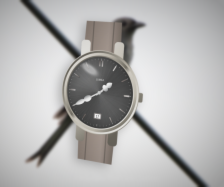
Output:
1 h 40 min
